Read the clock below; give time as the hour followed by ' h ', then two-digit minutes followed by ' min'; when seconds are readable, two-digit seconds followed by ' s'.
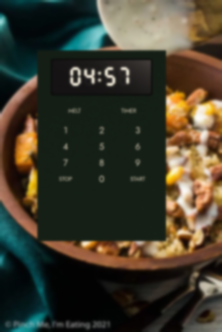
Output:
4 h 57 min
